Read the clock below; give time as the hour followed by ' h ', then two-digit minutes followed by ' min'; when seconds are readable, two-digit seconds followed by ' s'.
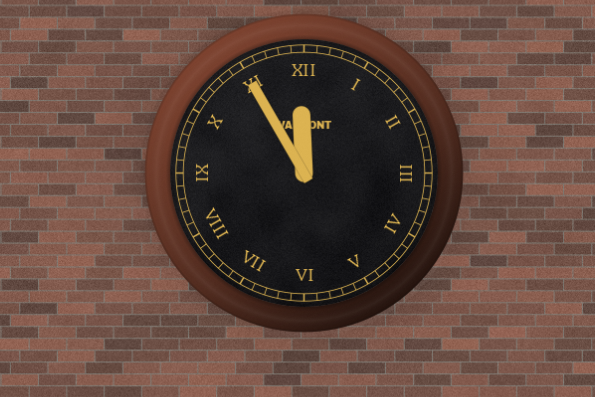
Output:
11 h 55 min
